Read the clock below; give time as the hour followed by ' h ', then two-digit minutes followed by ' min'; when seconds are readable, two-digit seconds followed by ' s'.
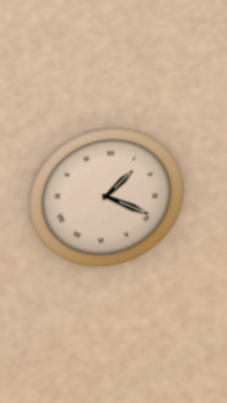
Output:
1 h 19 min
